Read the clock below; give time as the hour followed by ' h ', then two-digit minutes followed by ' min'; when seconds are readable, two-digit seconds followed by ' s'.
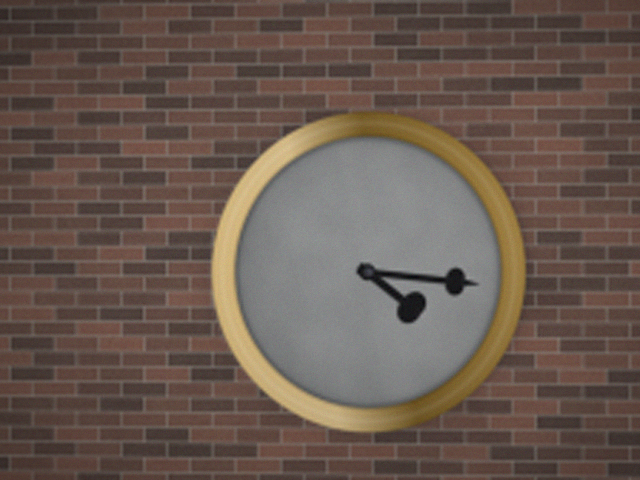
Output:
4 h 16 min
